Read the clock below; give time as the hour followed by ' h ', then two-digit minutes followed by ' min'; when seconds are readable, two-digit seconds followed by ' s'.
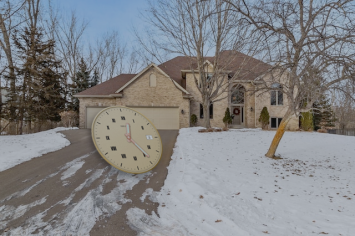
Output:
12 h 24 min
